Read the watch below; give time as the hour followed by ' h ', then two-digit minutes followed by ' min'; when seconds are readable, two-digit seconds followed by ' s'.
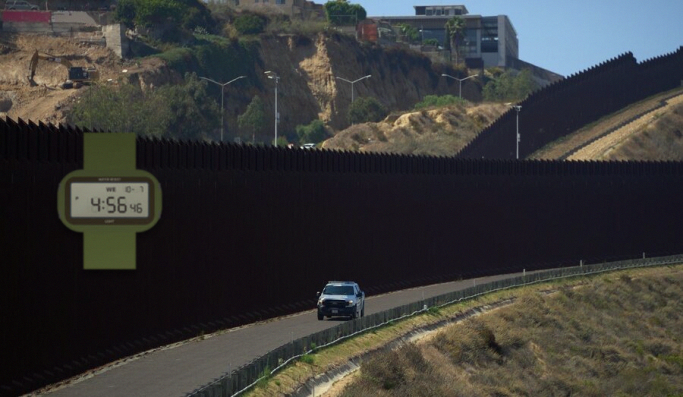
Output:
4 h 56 min 46 s
